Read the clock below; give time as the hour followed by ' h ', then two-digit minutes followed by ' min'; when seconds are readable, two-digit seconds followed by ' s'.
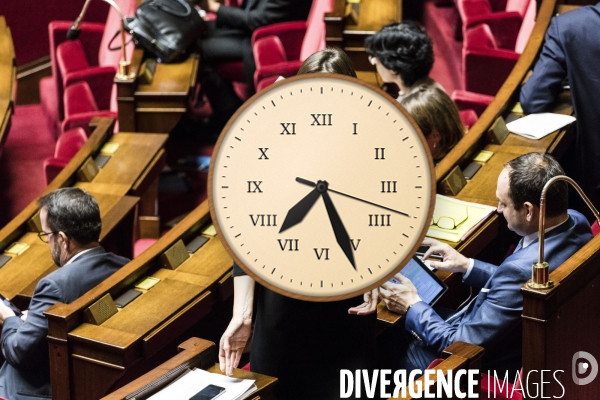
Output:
7 h 26 min 18 s
